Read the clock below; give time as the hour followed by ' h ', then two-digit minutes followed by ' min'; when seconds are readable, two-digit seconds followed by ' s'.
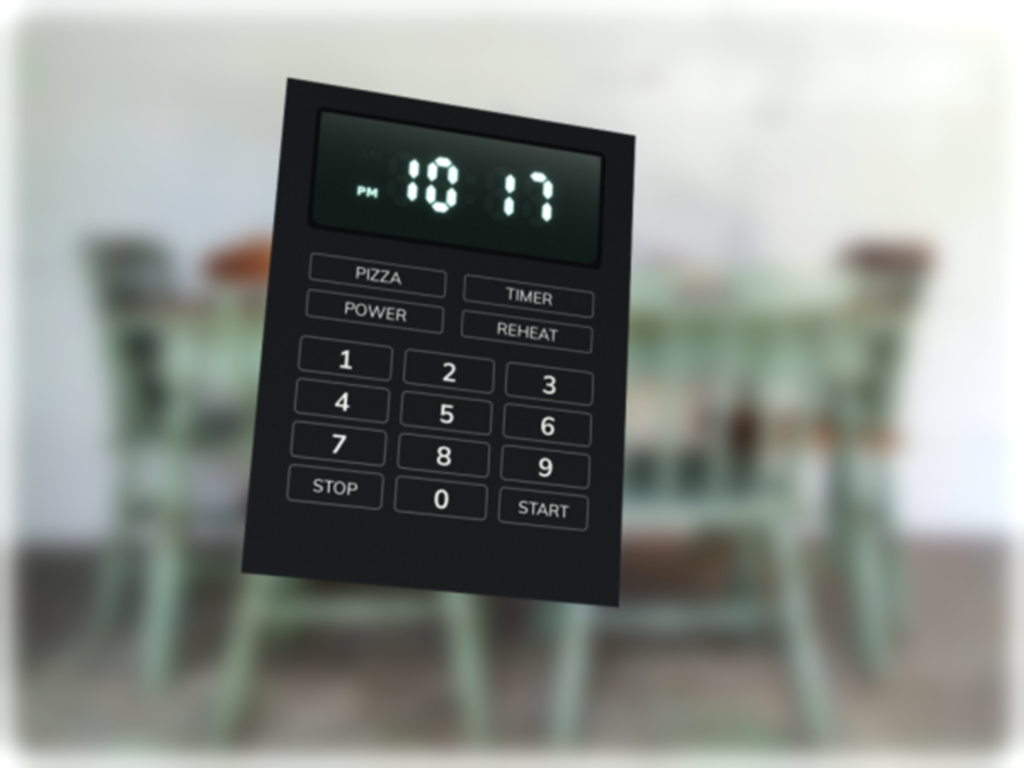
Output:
10 h 17 min
